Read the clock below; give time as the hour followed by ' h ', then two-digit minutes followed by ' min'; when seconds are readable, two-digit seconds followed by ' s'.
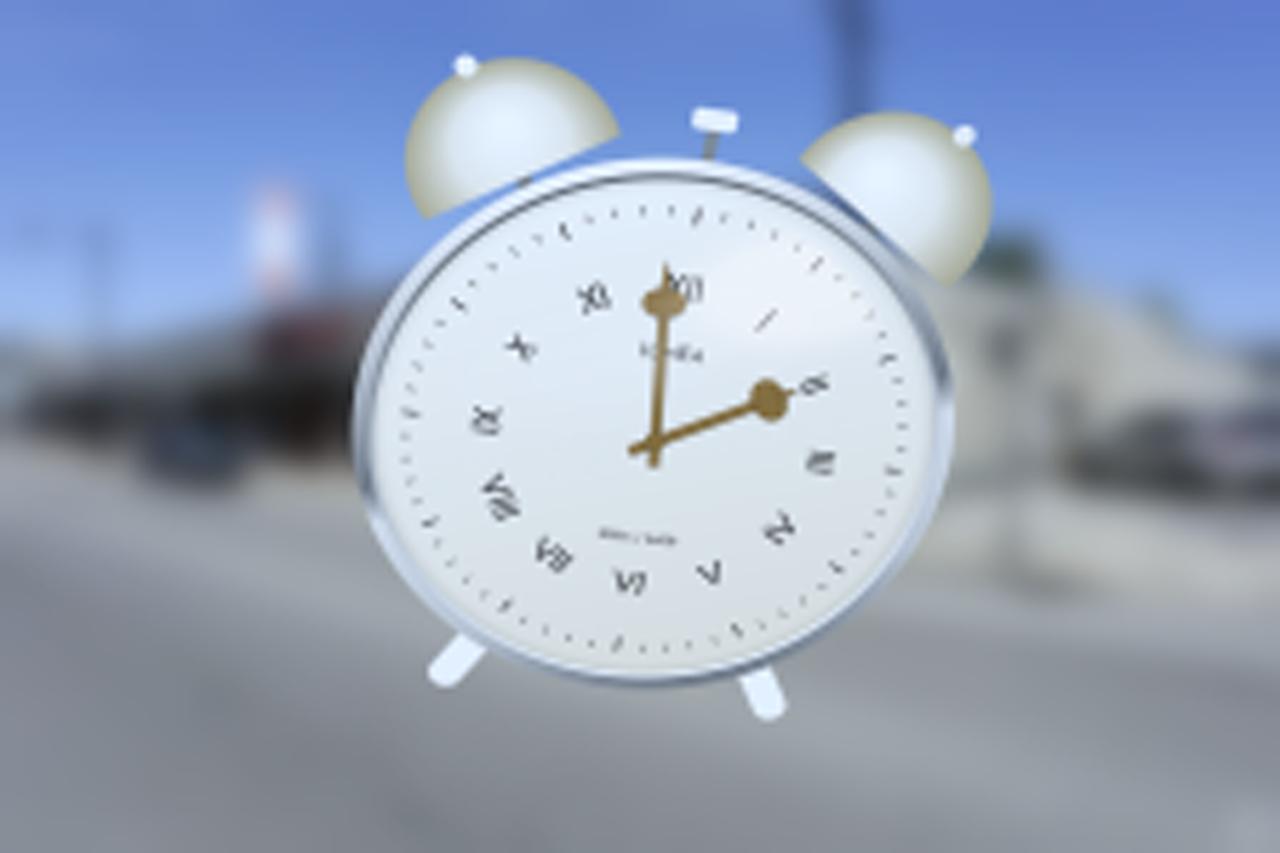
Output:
1 h 59 min
